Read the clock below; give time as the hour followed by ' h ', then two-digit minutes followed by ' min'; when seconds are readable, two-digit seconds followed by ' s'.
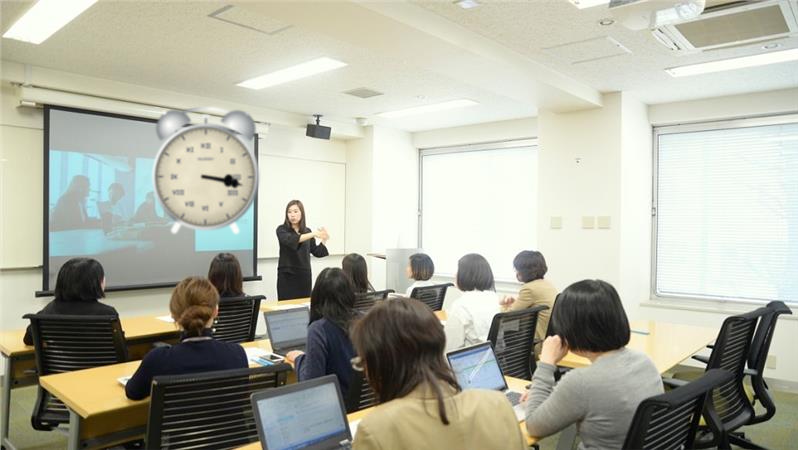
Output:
3 h 17 min
